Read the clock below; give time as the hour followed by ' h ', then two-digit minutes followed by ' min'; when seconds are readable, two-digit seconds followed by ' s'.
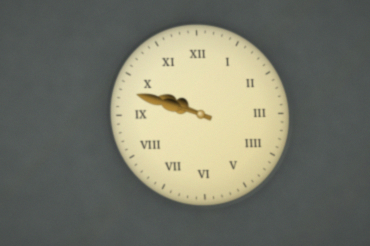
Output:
9 h 48 min
